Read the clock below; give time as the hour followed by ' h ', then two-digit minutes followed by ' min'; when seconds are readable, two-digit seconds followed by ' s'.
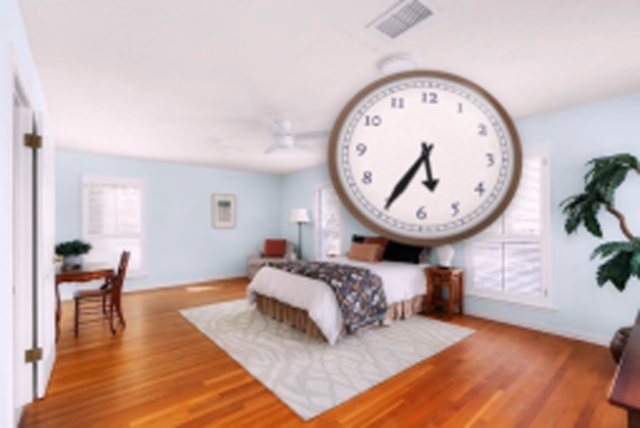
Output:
5 h 35 min
